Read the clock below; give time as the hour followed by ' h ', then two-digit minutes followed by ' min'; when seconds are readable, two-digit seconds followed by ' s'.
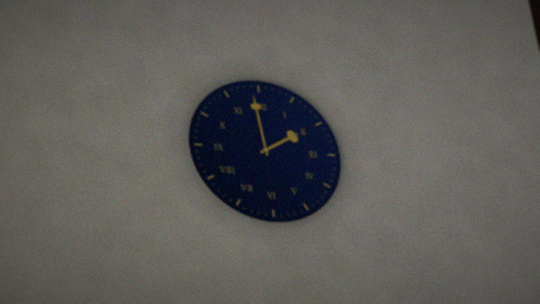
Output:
1 h 59 min
